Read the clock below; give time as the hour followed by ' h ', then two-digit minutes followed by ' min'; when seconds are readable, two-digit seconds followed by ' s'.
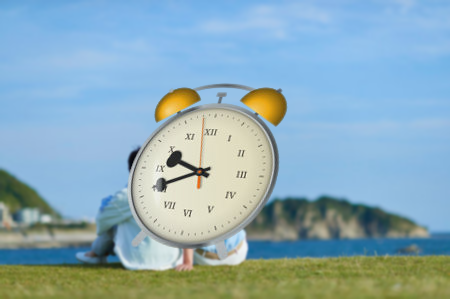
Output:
9 h 40 min 58 s
